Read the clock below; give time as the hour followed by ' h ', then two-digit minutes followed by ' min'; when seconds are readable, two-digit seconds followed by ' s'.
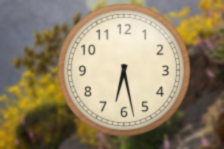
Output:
6 h 28 min
